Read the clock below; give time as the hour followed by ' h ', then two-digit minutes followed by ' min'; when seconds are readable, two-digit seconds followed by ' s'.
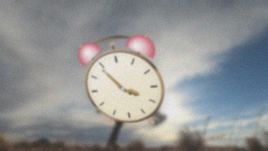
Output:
3 h 54 min
